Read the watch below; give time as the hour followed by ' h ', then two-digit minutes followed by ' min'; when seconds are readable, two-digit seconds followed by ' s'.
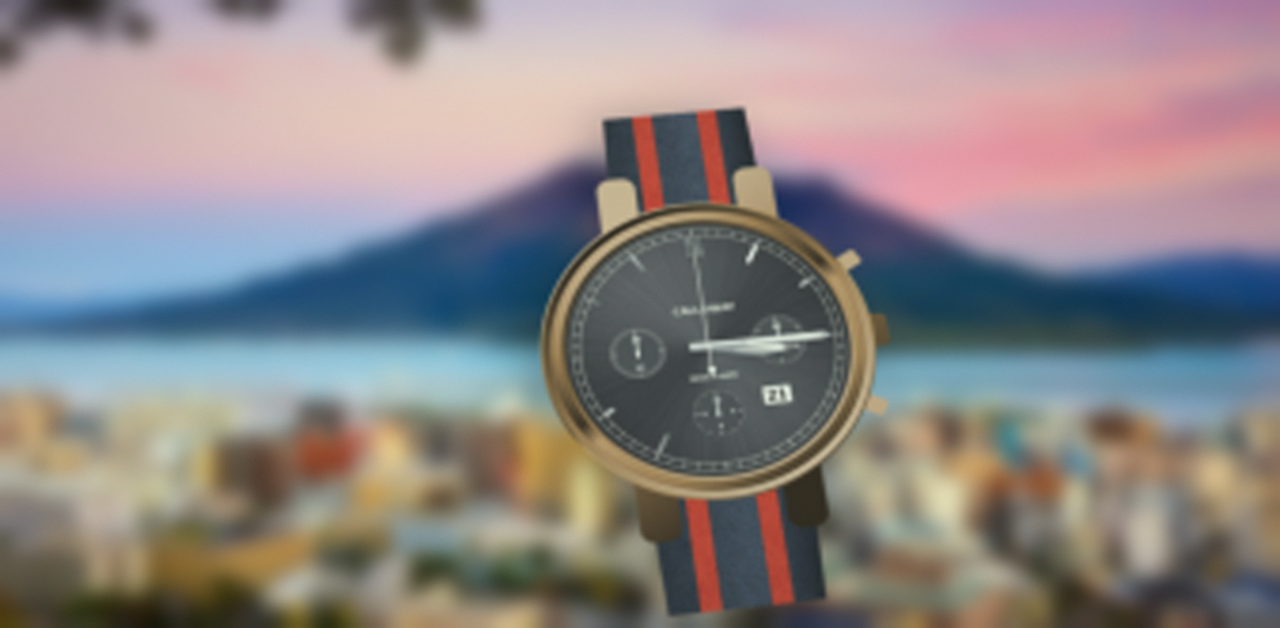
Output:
3 h 15 min
